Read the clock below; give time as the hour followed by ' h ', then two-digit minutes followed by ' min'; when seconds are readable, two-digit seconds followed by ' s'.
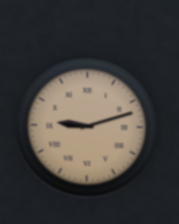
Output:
9 h 12 min
